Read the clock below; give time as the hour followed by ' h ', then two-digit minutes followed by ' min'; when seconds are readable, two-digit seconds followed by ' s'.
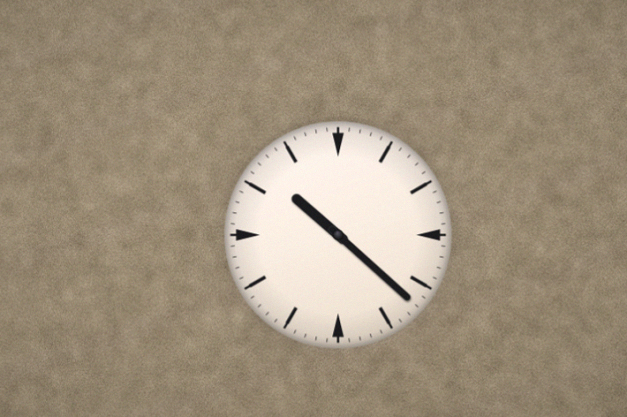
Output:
10 h 22 min
